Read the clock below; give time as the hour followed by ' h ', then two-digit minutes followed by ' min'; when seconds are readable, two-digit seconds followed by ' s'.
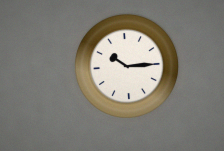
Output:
10 h 15 min
